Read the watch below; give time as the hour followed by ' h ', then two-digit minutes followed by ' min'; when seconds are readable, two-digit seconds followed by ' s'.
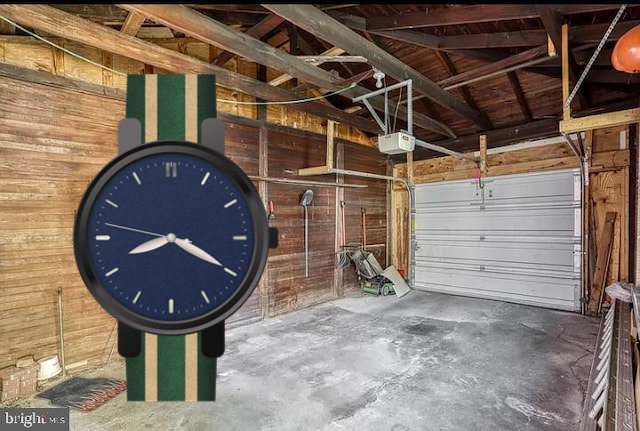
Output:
8 h 19 min 47 s
